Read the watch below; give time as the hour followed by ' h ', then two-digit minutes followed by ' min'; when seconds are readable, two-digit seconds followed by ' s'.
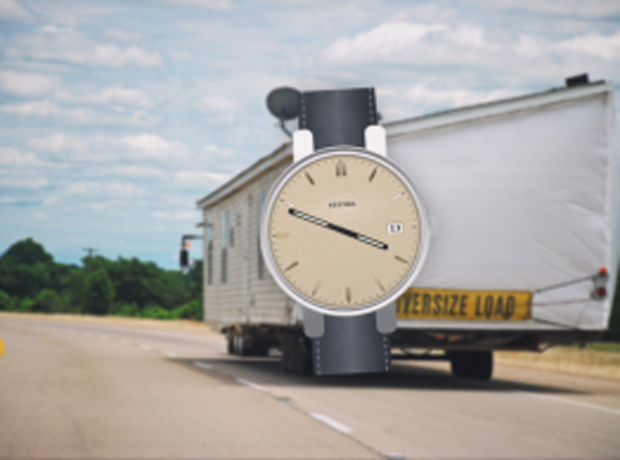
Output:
3 h 49 min
